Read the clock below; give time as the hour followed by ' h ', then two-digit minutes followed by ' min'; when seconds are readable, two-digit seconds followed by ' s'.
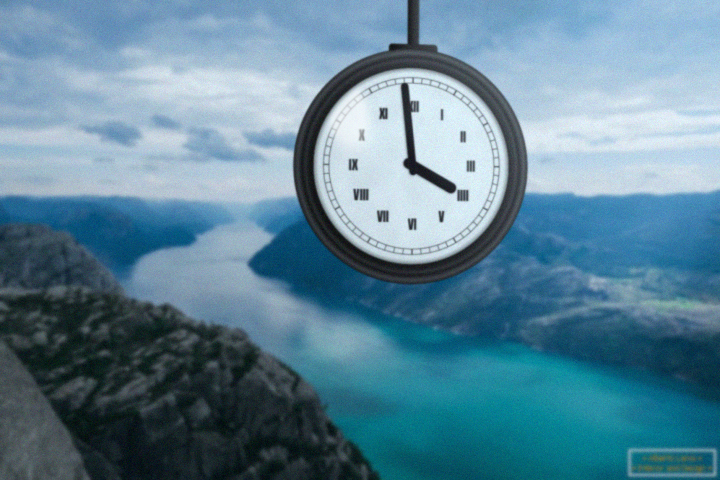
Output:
3 h 59 min
